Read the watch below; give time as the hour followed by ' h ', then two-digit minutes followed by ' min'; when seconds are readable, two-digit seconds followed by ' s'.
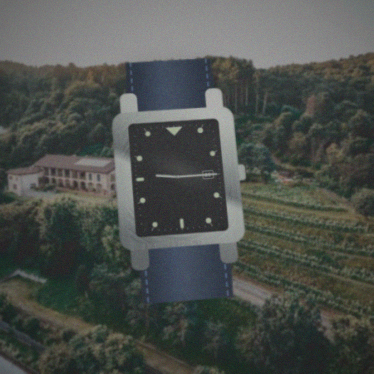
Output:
9 h 15 min
